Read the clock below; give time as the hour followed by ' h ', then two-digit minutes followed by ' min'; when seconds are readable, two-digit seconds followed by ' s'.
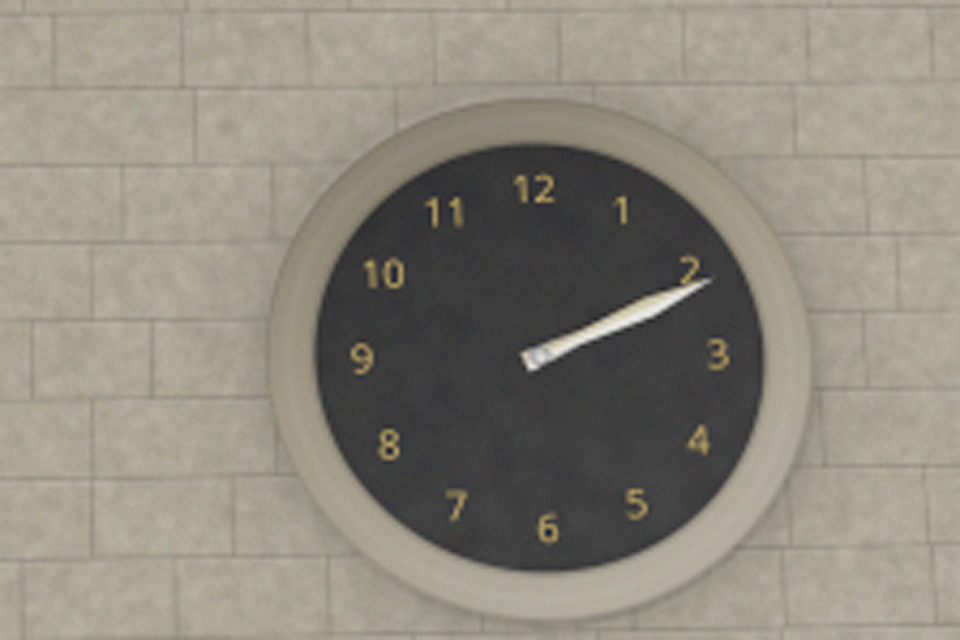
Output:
2 h 11 min
